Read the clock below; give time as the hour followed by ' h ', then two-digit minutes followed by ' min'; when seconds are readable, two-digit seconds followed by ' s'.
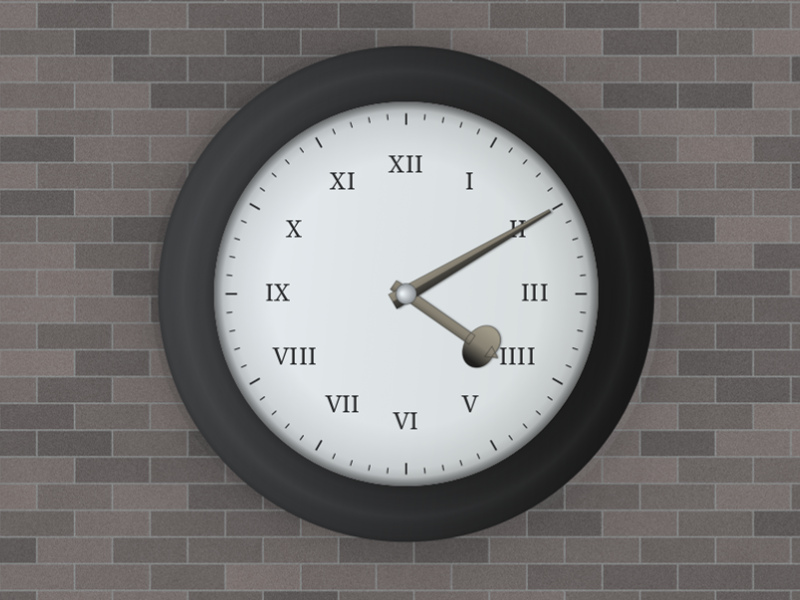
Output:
4 h 10 min
